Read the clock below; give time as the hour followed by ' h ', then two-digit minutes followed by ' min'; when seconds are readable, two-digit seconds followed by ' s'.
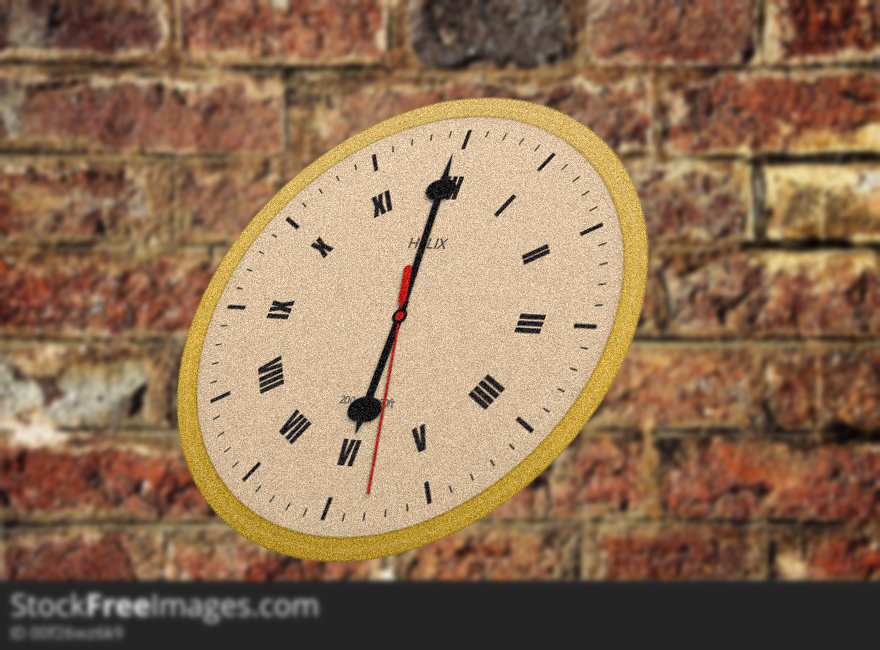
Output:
5 h 59 min 28 s
